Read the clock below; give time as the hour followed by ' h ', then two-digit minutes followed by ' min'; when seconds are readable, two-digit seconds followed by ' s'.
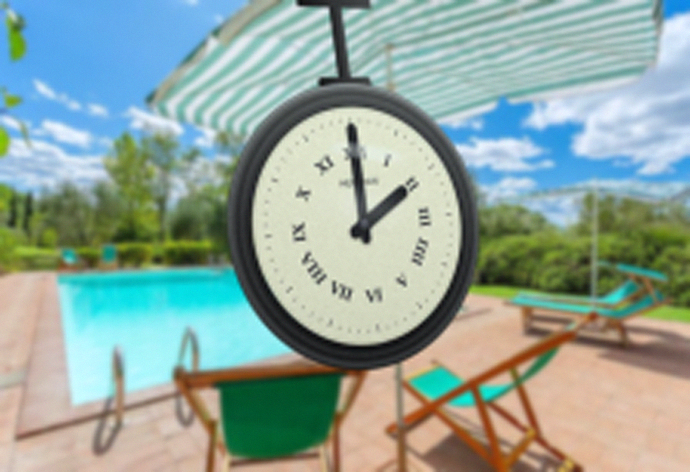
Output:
2 h 00 min
